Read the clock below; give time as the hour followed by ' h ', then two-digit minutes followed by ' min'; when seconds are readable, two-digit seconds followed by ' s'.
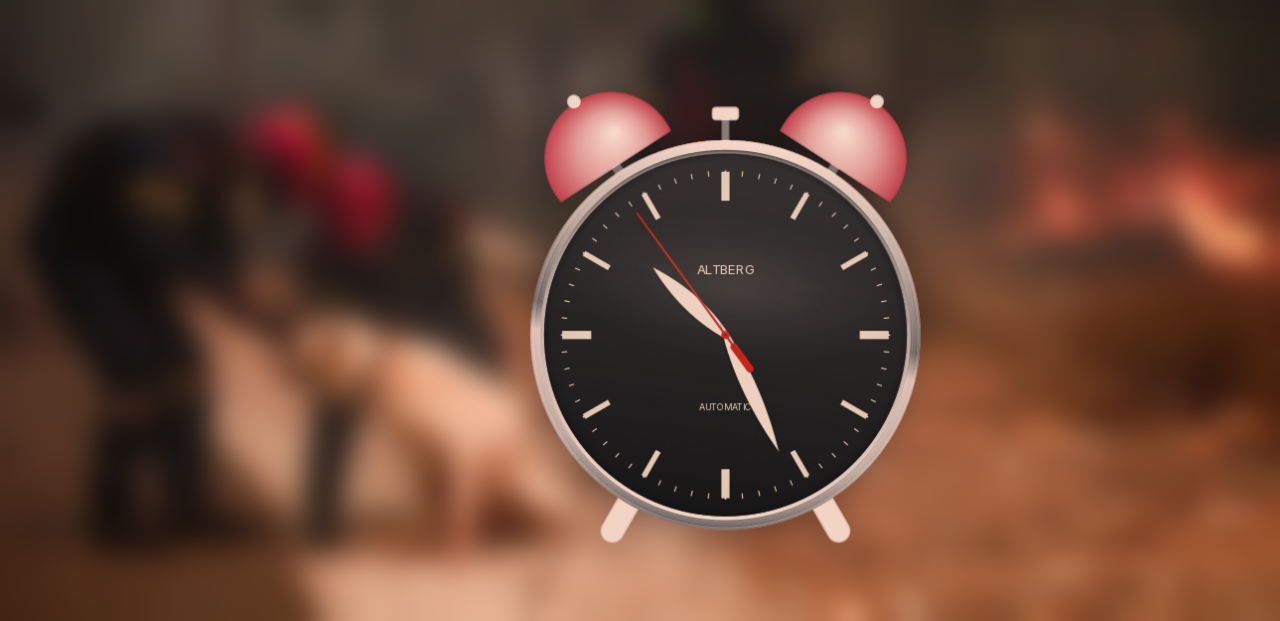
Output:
10 h 25 min 54 s
